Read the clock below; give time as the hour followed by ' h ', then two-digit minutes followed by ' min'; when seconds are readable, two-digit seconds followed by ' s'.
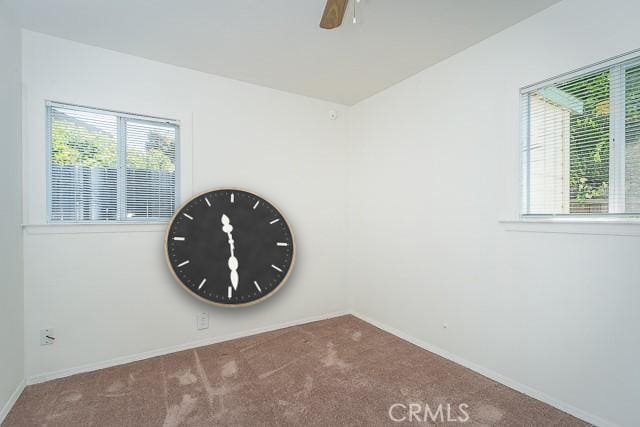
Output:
11 h 29 min
